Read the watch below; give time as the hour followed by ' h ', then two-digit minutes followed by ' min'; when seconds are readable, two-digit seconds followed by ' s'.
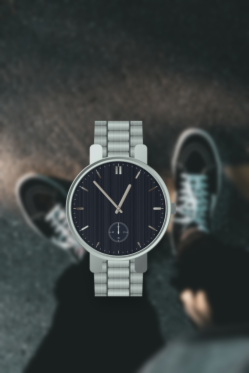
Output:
12 h 53 min
